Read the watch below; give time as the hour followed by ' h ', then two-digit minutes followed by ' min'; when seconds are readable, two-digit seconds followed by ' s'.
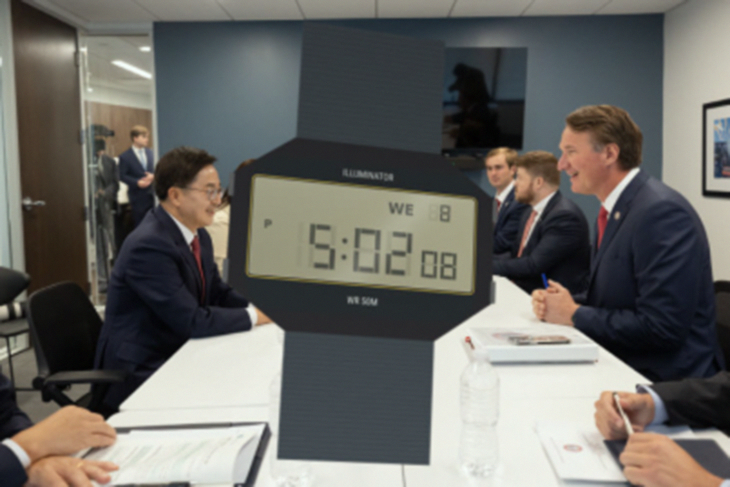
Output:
5 h 02 min 08 s
